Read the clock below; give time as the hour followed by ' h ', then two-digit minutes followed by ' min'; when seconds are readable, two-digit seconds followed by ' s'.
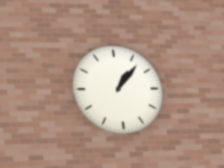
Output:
1 h 07 min
